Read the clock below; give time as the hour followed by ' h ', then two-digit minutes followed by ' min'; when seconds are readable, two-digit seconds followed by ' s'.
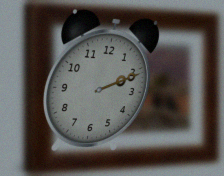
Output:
2 h 11 min
